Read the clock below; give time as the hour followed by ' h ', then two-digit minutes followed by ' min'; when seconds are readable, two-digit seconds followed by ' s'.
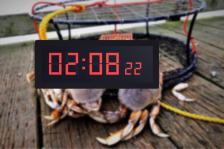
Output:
2 h 08 min 22 s
